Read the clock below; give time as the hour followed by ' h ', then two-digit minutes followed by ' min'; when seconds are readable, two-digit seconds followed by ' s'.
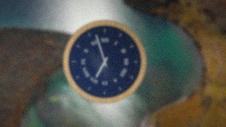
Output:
6 h 57 min
